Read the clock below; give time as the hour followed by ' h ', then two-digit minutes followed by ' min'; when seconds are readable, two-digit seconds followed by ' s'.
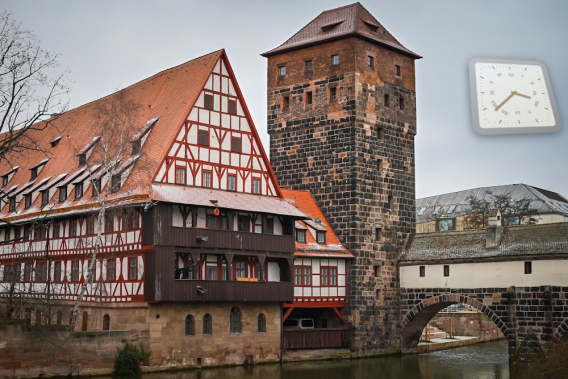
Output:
3 h 38 min
